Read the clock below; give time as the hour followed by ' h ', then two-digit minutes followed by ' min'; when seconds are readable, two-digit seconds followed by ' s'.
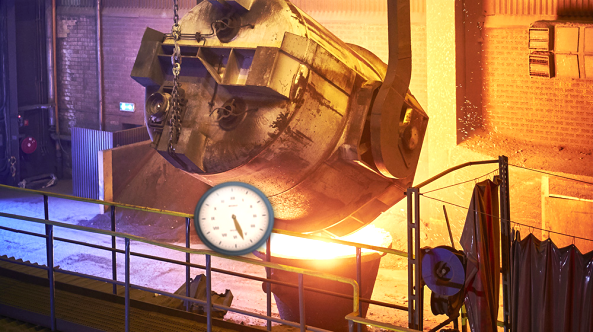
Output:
5 h 27 min
